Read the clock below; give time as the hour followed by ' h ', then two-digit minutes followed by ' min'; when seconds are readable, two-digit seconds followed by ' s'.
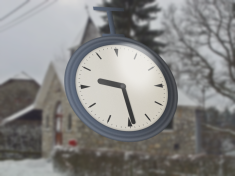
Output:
9 h 29 min
